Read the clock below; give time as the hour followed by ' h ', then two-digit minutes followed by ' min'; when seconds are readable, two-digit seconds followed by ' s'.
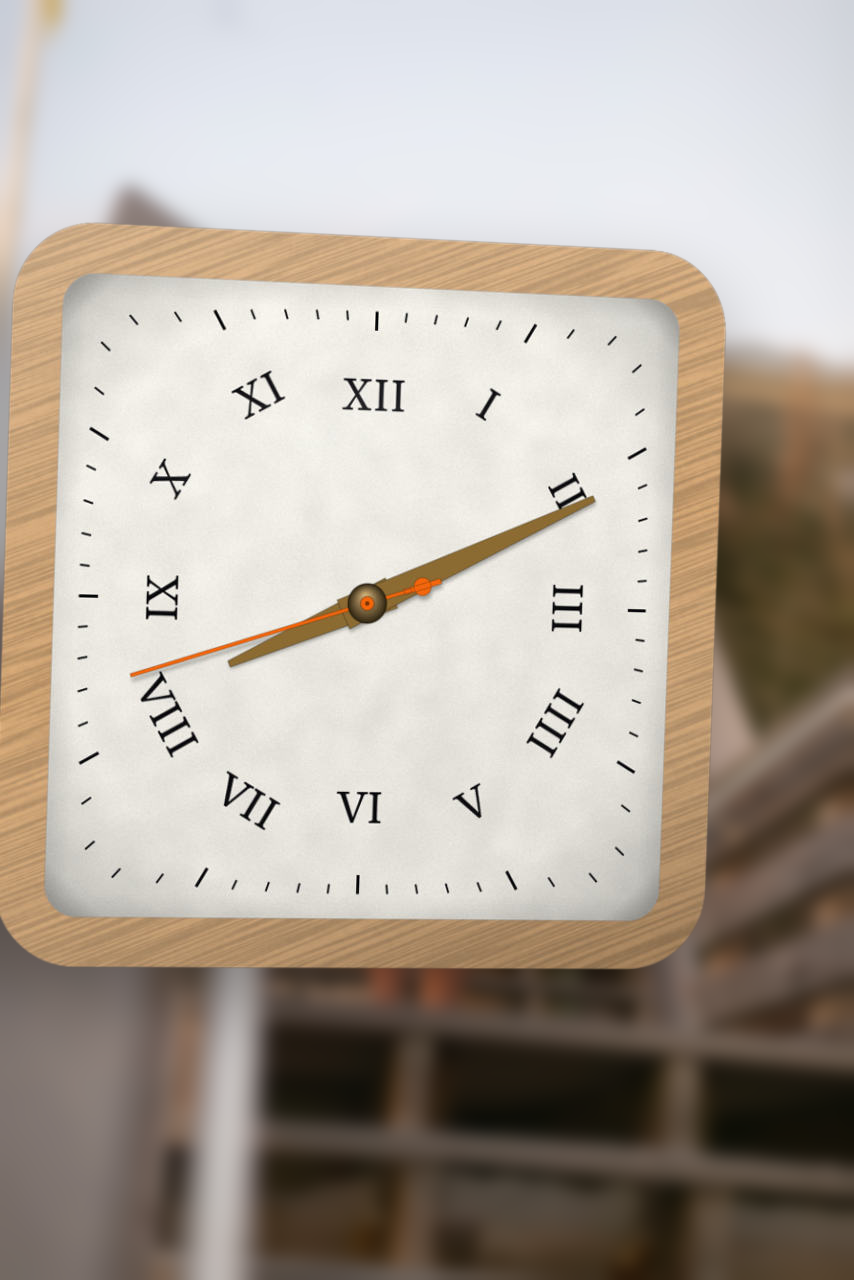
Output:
8 h 10 min 42 s
